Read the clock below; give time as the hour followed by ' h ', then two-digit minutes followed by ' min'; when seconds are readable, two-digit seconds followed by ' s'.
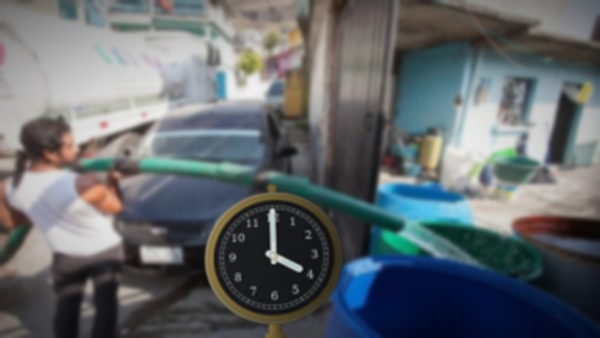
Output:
4 h 00 min
